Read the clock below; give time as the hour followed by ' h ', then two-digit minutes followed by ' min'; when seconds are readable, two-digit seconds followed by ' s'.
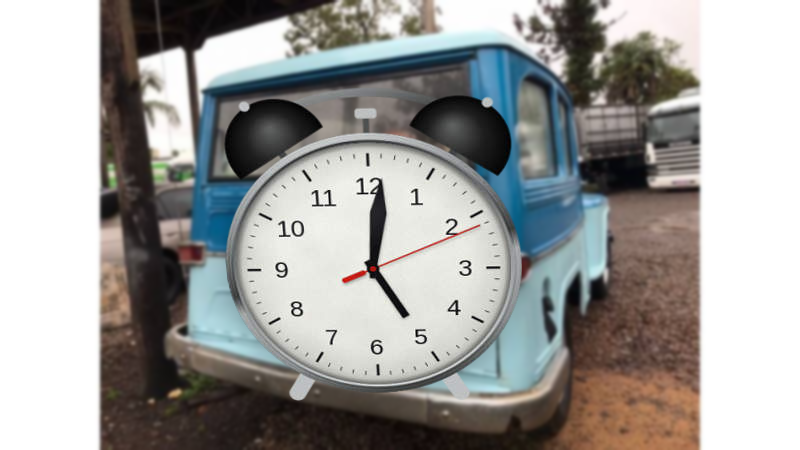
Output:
5 h 01 min 11 s
